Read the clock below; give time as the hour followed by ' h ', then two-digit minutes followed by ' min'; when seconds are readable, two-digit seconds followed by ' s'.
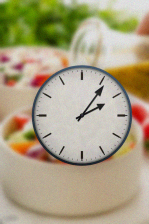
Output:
2 h 06 min
